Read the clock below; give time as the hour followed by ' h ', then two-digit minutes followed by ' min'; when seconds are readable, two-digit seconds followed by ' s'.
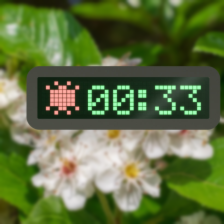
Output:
0 h 33 min
